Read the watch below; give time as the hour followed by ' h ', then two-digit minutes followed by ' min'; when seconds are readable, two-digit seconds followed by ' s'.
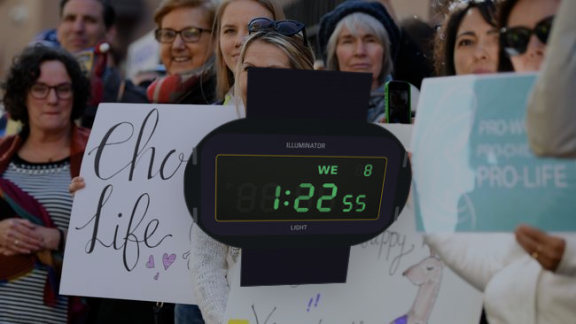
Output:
1 h 22 min 55 s
